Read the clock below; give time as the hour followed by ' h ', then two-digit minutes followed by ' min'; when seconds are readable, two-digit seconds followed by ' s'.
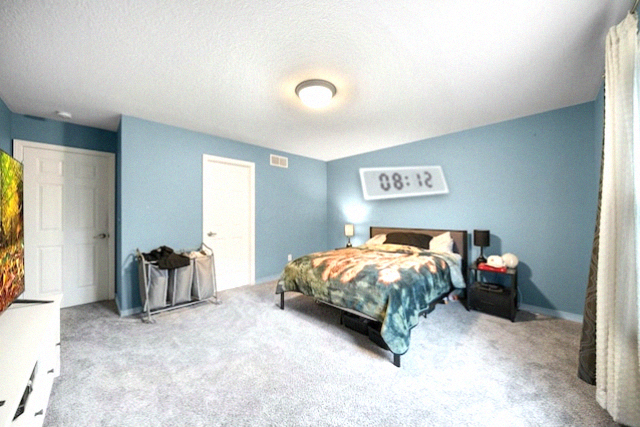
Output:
8 h 12 min
